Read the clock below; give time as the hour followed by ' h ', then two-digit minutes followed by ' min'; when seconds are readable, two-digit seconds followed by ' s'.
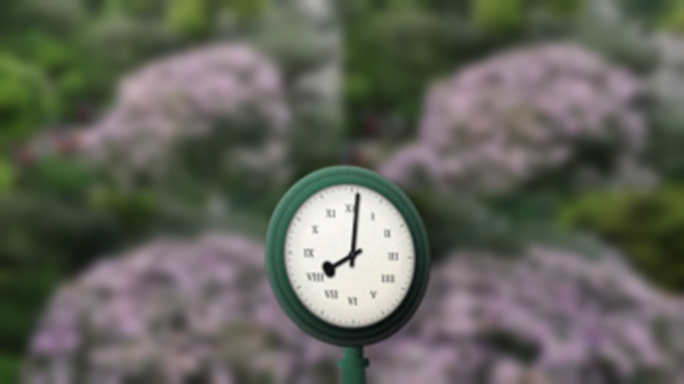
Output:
8 h 01 min
